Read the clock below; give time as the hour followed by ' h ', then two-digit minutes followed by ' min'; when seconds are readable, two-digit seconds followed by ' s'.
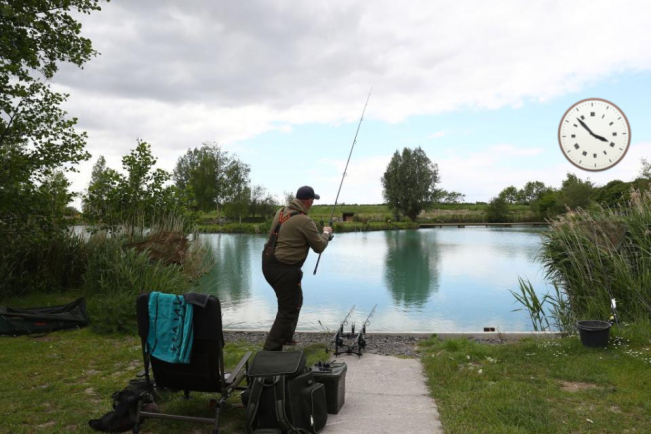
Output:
3 h 53 min
